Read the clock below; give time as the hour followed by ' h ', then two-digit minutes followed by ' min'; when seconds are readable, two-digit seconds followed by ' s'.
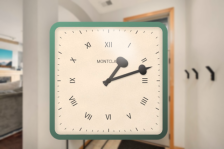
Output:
1 h 12 min
